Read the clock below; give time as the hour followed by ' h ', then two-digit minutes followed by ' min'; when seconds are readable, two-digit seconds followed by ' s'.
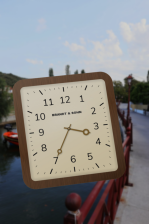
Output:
3 h 35 min
